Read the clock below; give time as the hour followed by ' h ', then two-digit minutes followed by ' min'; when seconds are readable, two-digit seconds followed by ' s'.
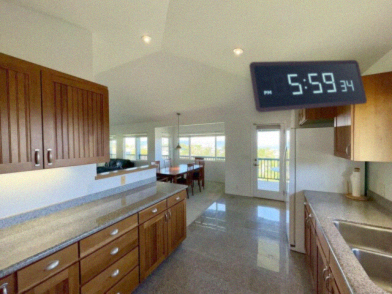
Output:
5 h 59 min 34 s
